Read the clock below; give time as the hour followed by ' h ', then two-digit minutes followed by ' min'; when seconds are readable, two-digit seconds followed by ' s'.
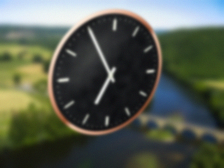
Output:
6 h 55 min
